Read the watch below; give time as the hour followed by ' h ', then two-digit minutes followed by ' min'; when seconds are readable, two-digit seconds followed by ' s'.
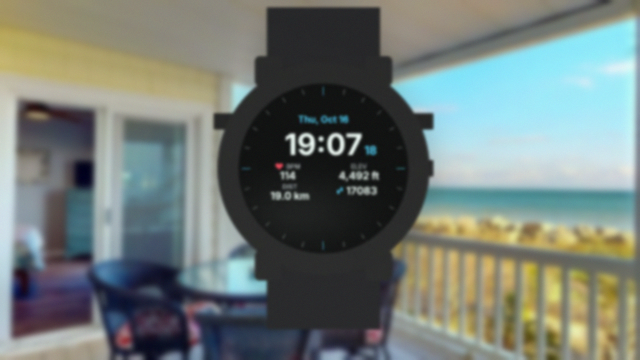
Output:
19 h 07 min
